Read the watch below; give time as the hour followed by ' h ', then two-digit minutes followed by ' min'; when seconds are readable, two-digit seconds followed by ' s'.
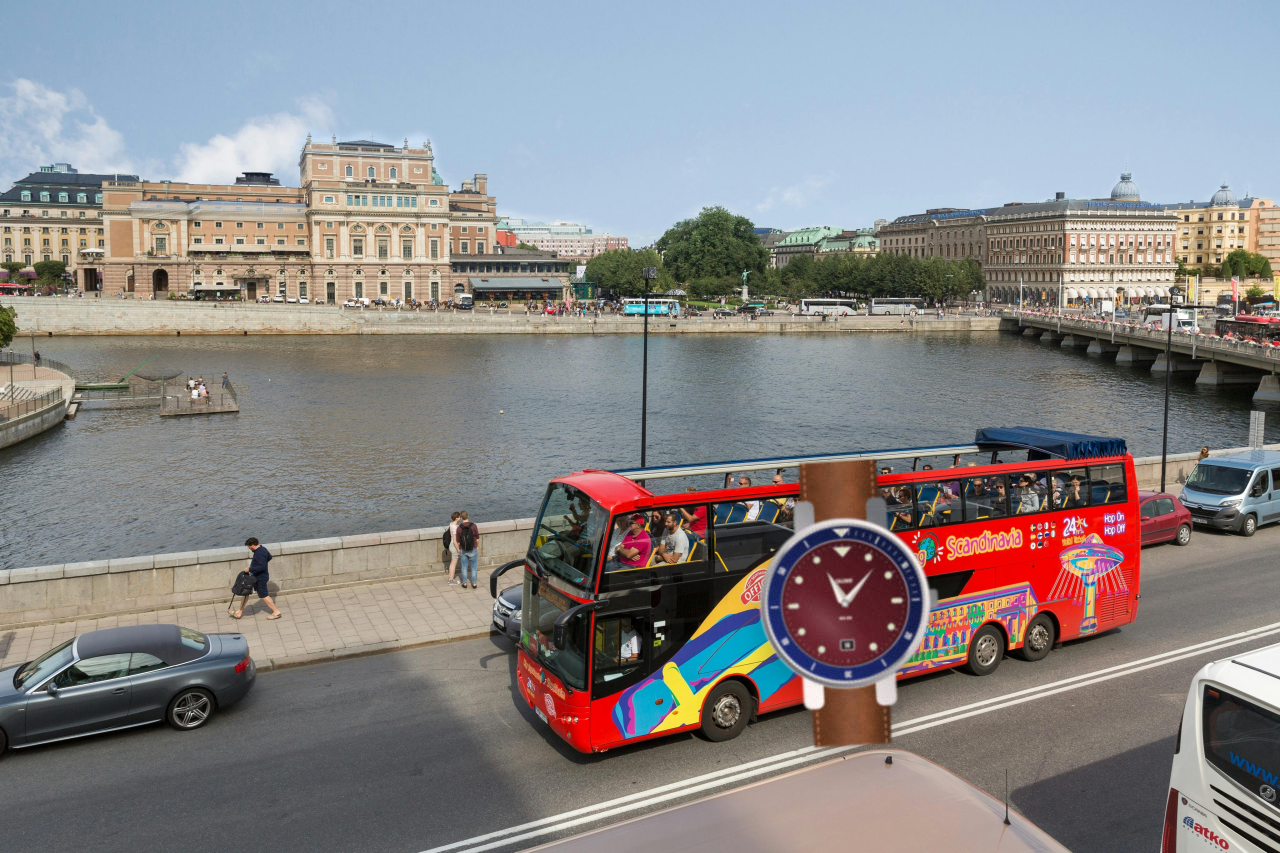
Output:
11 h 07 min
